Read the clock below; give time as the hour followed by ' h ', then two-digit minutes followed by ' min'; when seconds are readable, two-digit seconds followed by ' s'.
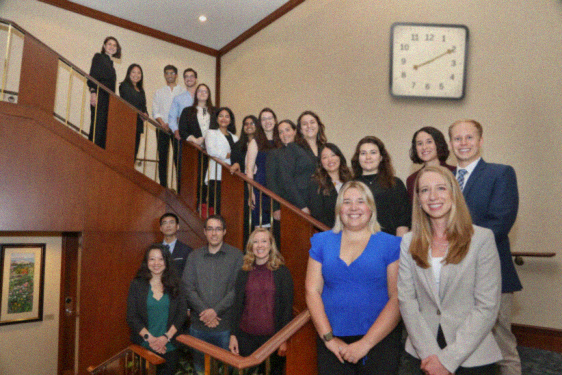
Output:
8 h 10 min
